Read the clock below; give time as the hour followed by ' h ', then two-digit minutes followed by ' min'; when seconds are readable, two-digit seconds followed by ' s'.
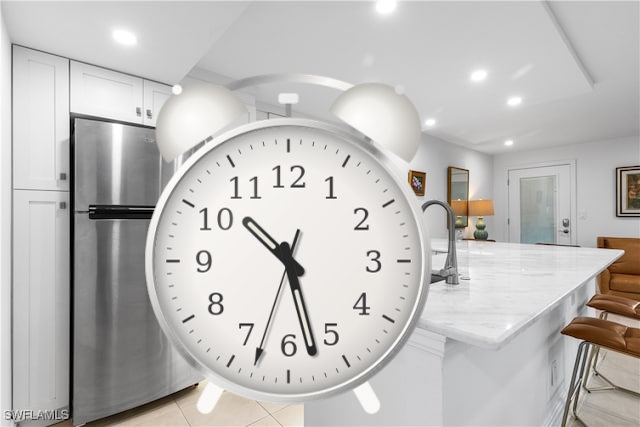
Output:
10 h 27 min 33 s
